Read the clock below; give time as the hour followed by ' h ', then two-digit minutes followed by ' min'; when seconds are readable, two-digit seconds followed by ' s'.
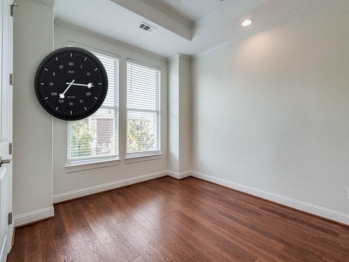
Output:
7 h 16 min
